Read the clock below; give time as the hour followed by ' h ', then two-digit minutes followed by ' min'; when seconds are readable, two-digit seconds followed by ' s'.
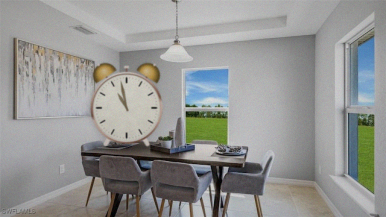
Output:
10 h 58 min
